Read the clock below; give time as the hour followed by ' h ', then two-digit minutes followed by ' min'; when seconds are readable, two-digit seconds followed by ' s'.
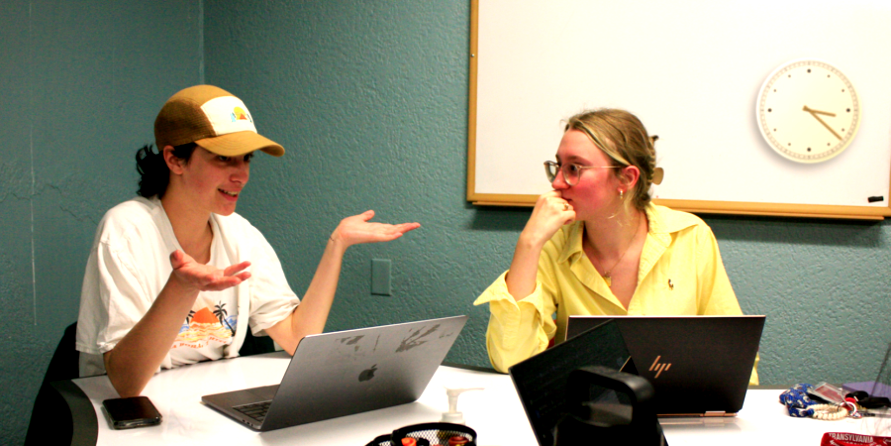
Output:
3 h 22 min
